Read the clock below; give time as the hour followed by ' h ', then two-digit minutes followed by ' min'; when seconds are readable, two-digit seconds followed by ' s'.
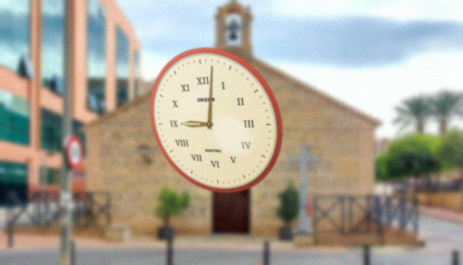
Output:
9 h 02 min
